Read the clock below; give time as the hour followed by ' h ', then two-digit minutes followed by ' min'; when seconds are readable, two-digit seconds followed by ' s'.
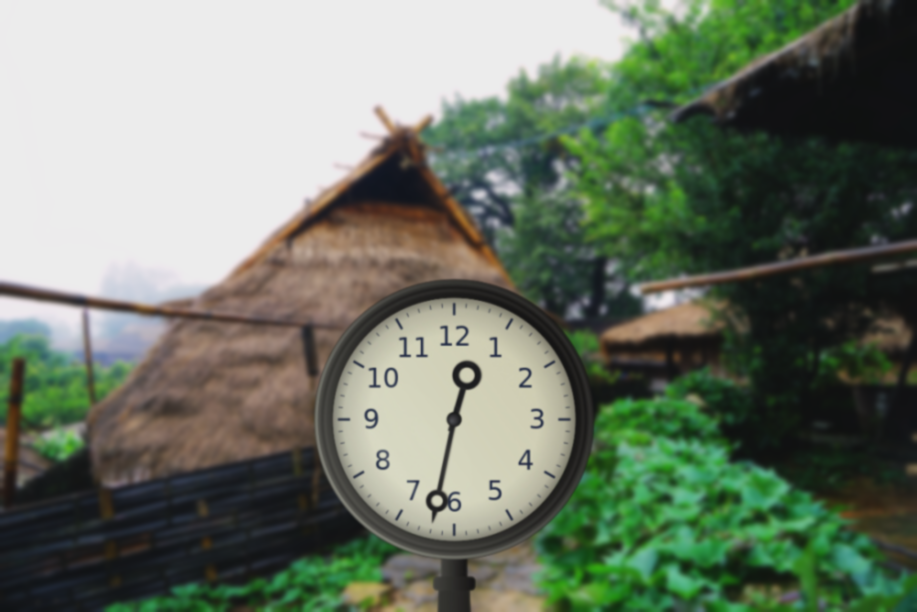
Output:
12 h 32 min
